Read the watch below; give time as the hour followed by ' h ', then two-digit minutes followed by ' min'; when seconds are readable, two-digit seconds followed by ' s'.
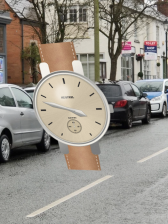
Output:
3 h 48 min
